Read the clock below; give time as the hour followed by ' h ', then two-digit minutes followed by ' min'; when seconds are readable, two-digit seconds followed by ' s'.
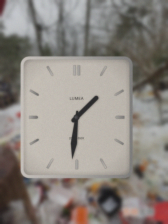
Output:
1 h 31 min
